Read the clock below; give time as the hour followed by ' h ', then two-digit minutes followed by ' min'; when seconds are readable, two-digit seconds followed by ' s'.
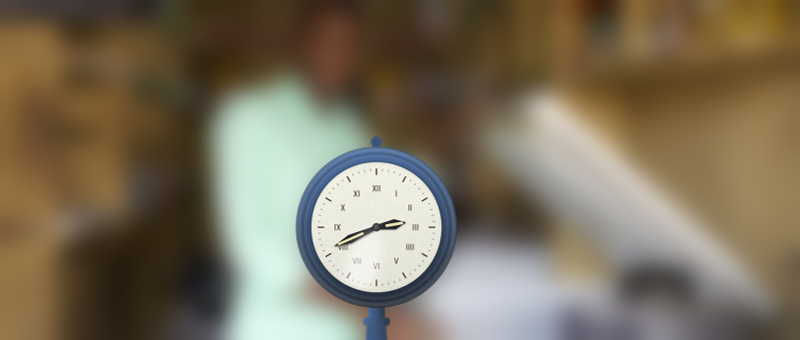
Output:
2 h 41 min
